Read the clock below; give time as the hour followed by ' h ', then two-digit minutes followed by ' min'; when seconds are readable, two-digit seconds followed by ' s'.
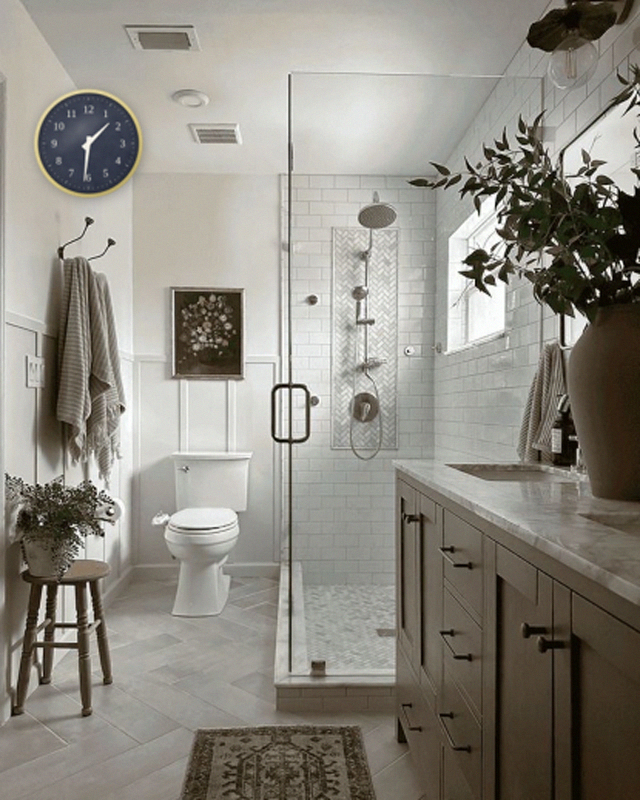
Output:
1 h 31 min
